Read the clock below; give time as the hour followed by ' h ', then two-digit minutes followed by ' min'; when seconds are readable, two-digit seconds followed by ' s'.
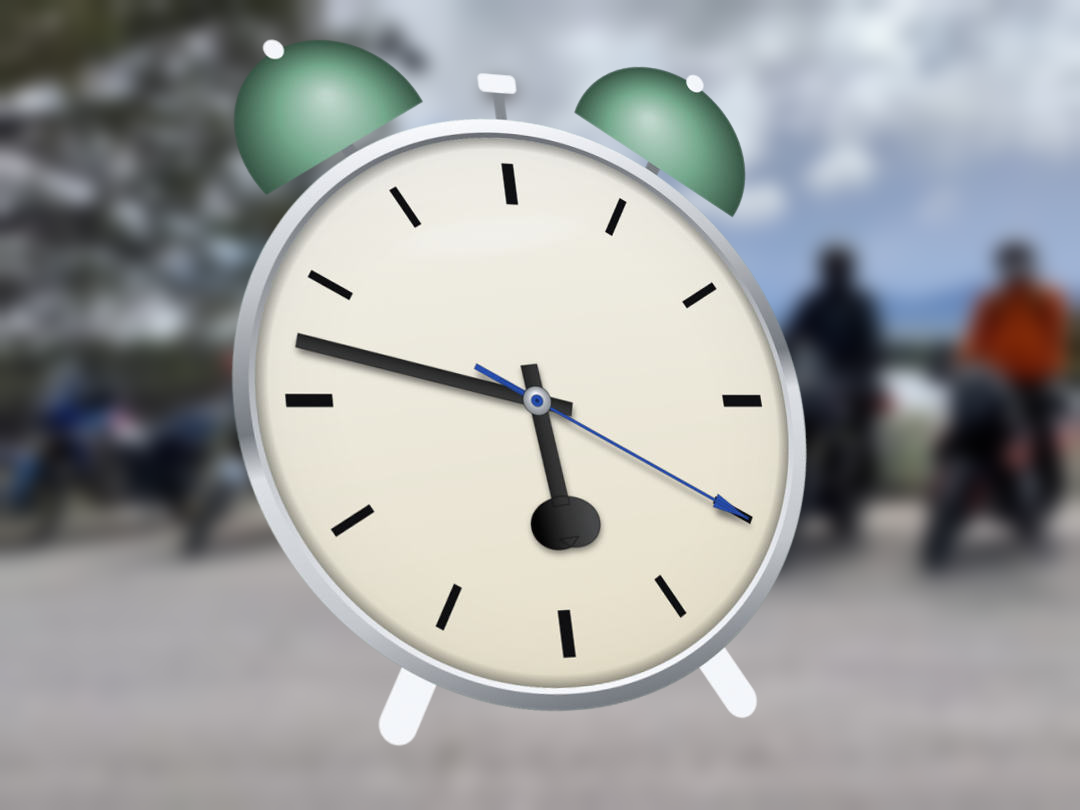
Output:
5 h 47 min 20 s
